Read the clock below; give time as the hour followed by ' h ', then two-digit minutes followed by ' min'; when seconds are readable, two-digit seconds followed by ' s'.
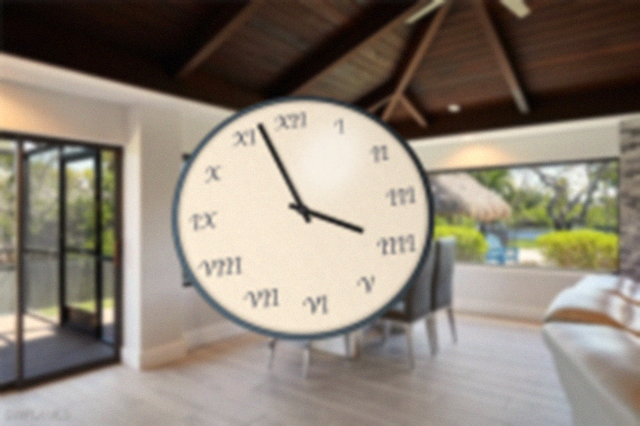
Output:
3 h 57 min
